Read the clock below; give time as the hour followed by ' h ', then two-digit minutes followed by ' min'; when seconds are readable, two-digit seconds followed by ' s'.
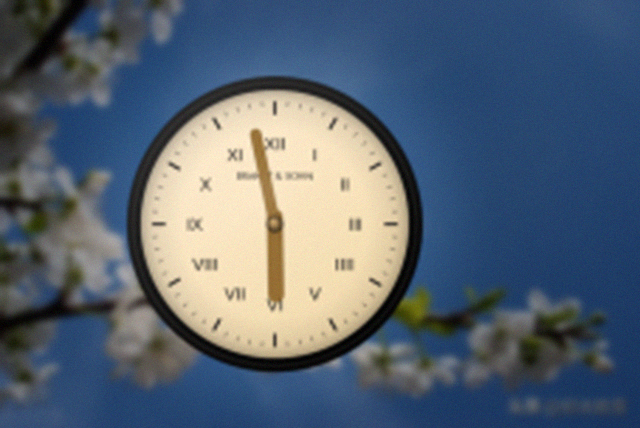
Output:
5 h 58 min
